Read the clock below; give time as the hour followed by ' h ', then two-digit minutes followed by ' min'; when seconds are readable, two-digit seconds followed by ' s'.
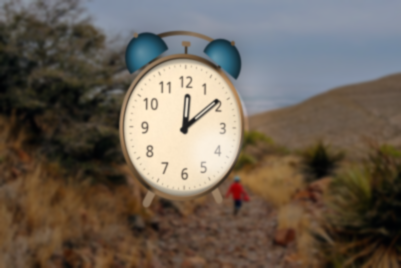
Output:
12 h 09 min
